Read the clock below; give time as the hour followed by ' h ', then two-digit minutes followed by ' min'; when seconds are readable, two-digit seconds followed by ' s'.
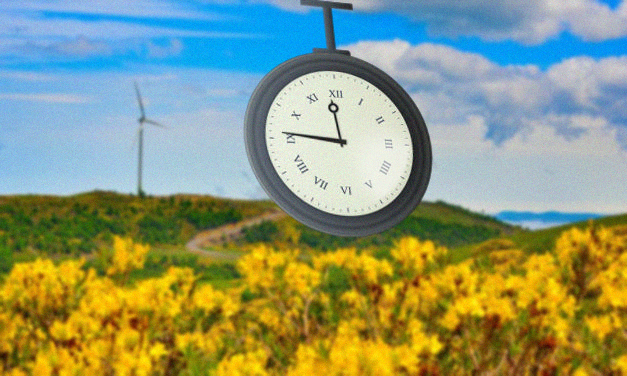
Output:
11 h 46 min
